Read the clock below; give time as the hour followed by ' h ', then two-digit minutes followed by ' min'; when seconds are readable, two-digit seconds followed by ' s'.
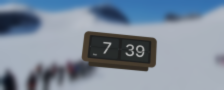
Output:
7 h 39 min
